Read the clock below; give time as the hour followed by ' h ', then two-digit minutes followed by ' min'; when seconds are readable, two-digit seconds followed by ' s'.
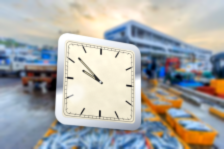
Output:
9 h 52 min
